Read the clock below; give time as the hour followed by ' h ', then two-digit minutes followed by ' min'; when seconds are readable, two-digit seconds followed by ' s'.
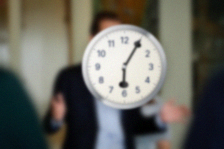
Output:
6 h 05 min
